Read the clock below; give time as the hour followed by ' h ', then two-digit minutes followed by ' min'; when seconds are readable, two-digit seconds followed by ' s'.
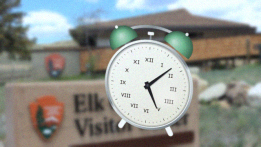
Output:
5 h 08 min
